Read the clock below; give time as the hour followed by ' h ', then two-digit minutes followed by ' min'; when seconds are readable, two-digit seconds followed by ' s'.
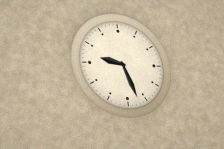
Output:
9 h 27 min
